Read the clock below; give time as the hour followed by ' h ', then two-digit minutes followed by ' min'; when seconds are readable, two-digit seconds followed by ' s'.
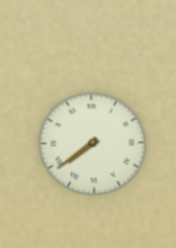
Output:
7 h 39 min
